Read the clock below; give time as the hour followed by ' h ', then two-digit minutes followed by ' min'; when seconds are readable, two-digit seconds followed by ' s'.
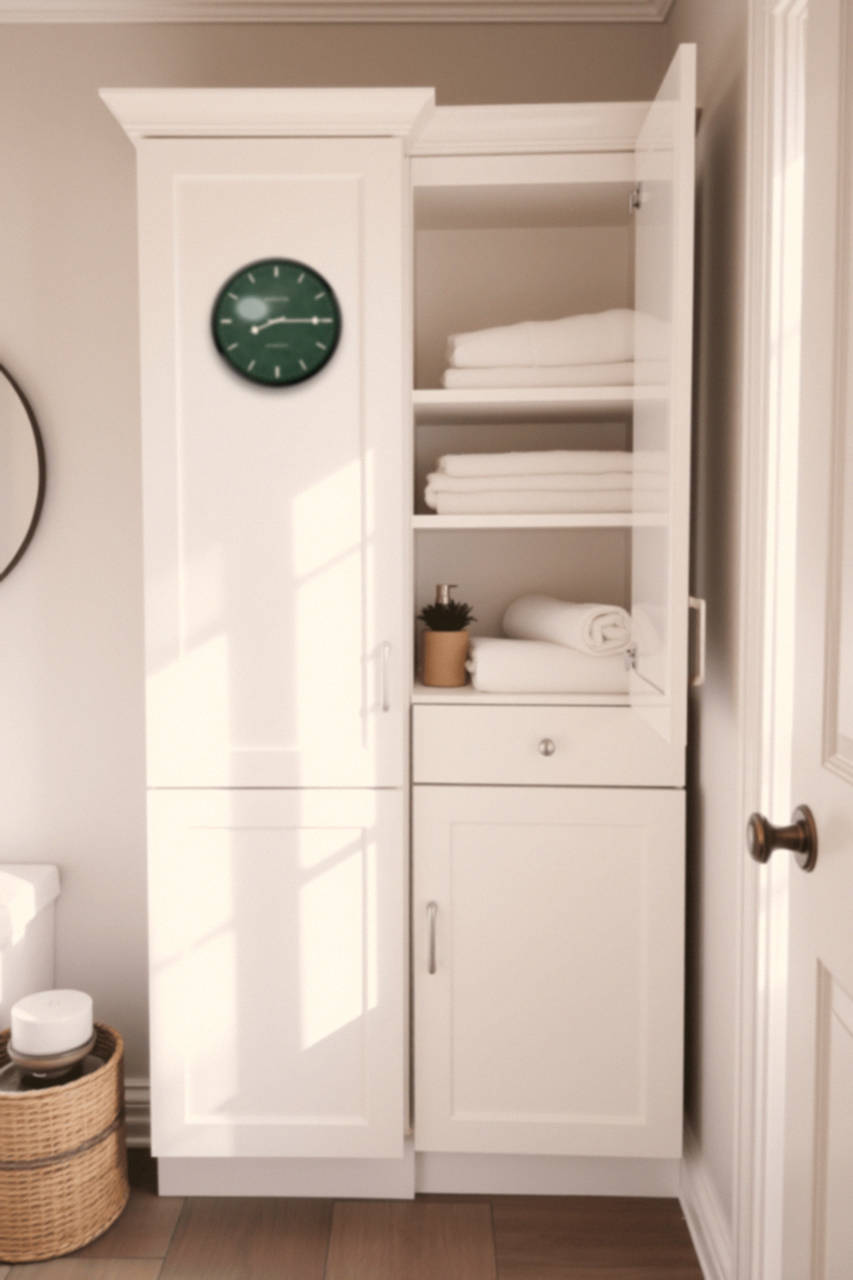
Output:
8 h 15 min
